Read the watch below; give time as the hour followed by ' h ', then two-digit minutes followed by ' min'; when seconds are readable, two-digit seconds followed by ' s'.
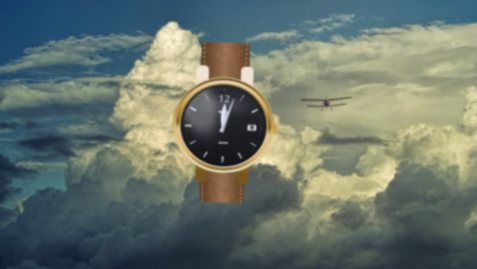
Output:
12 h 03 min
